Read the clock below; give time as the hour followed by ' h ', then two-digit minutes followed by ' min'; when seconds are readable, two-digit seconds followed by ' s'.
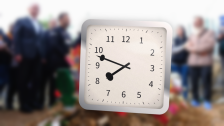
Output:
7 h 48 min
